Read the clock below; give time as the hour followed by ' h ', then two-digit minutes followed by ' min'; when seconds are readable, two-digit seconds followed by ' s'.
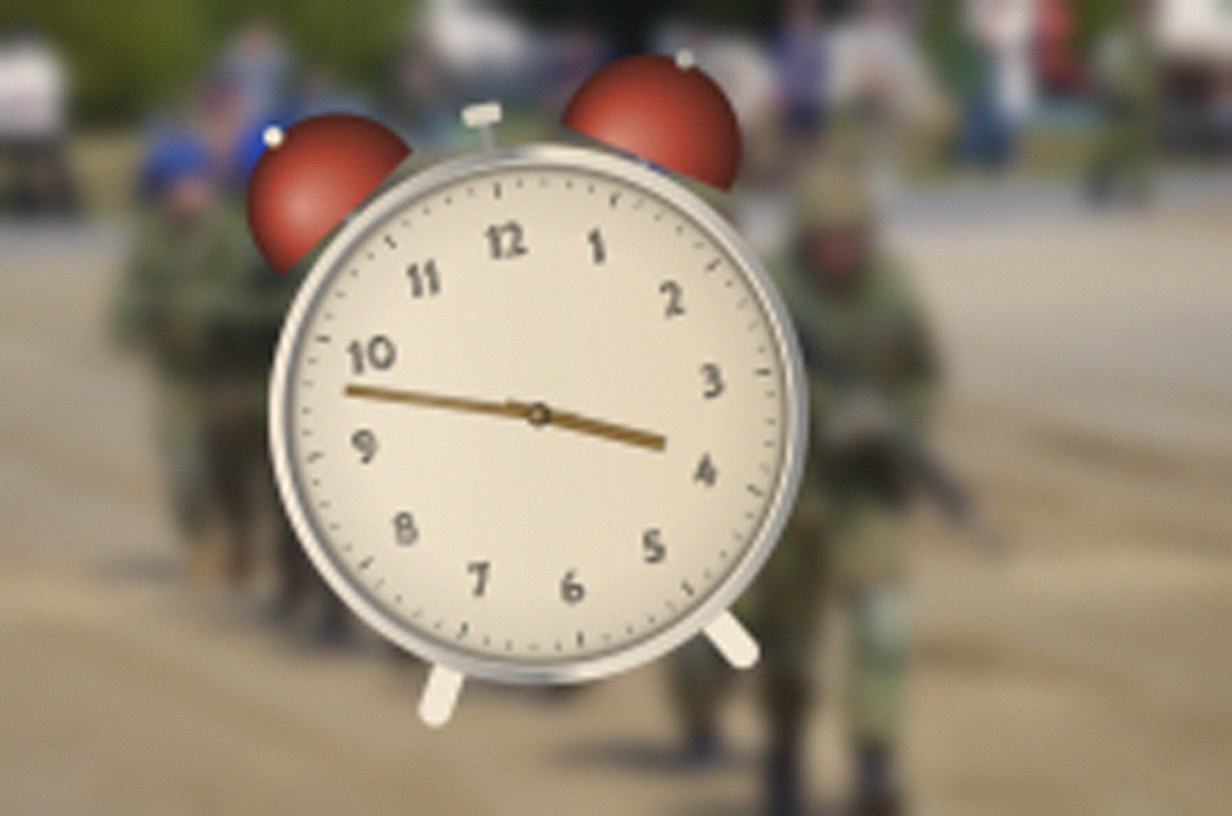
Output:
3 h 48 min
